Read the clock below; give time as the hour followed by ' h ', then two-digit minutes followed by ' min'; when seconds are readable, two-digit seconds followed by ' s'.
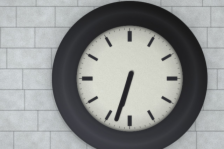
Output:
6 h 33 min
